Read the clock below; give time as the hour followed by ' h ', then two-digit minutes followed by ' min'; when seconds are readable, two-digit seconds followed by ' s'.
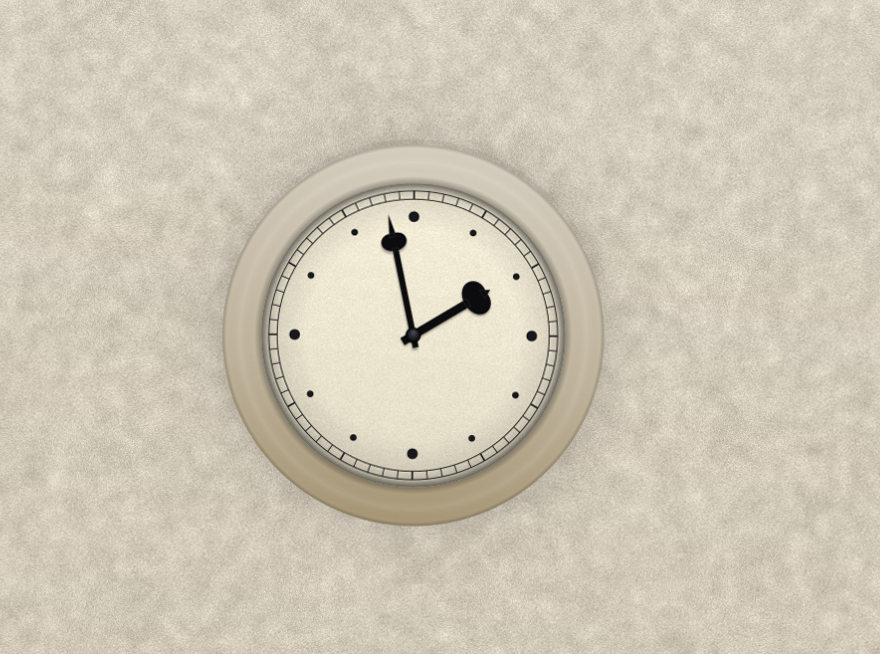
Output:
1 h 58 min
